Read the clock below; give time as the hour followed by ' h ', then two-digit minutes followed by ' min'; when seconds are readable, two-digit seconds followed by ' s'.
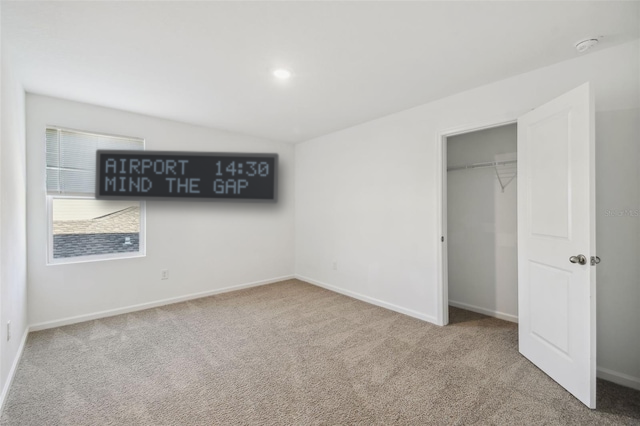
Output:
14 h 30 min
